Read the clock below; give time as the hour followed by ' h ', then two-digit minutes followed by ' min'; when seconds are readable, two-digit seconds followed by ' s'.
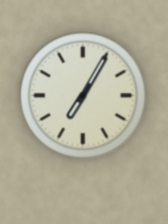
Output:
7 h 05 min
